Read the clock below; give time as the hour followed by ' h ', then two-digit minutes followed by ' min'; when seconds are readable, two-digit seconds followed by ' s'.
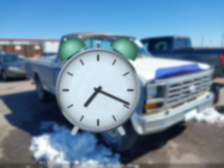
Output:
7 h 19 min
